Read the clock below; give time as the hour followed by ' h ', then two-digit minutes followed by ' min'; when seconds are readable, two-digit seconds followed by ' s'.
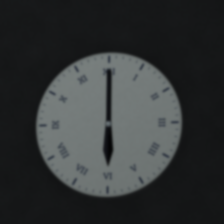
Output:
6 h 00 min
